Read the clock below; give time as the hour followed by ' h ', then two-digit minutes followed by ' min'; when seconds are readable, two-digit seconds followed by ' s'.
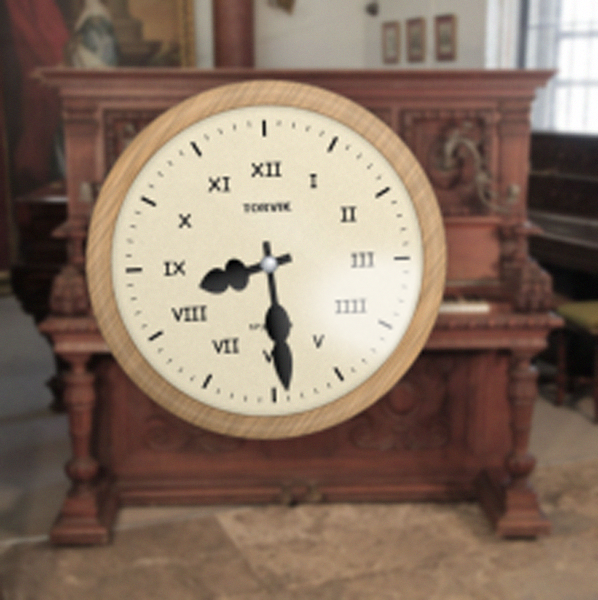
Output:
8 h 29 min
